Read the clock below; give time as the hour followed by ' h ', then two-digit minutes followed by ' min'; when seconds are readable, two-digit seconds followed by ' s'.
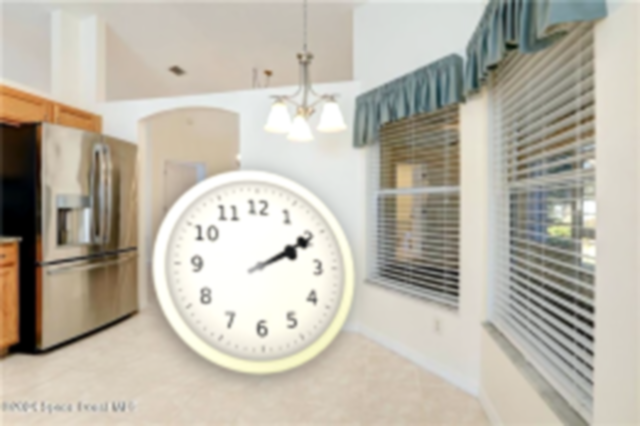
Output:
2 h 10 min
